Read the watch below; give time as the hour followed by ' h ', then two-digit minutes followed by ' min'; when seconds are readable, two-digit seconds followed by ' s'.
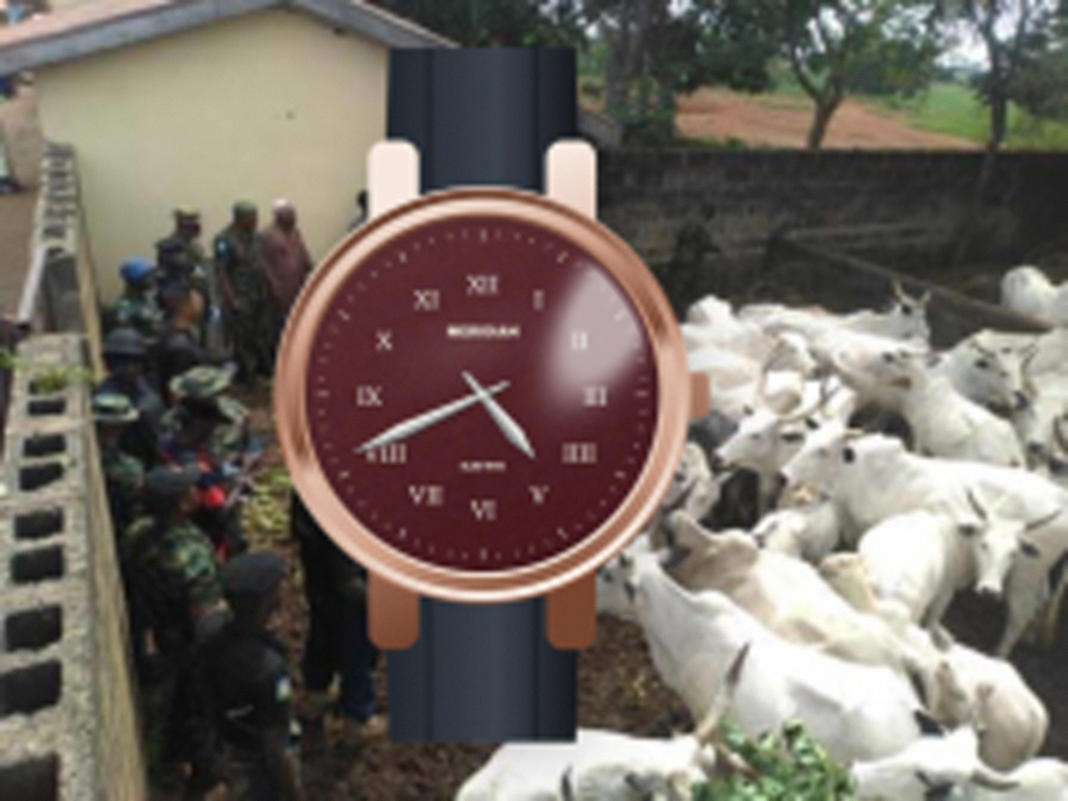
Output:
4 h 41 min
